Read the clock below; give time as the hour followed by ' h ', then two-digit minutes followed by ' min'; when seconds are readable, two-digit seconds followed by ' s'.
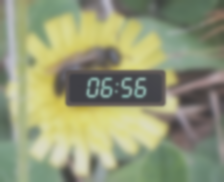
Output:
6 h 56 min
